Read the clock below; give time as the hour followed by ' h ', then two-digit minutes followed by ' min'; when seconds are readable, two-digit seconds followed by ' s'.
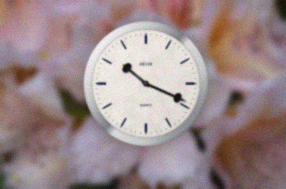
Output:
10 h 19 min
